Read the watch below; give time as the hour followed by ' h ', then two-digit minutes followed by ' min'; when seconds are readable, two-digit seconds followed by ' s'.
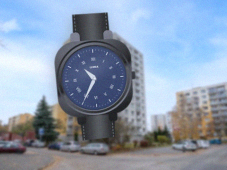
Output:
10 h 35 min
